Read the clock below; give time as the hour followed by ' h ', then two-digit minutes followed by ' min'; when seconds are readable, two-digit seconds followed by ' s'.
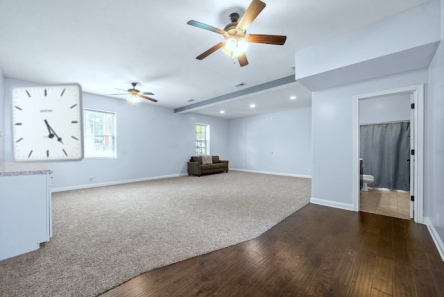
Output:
5 h 24 min
